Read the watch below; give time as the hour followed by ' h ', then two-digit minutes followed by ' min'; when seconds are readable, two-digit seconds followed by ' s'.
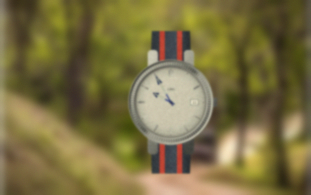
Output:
9 h 55 min
